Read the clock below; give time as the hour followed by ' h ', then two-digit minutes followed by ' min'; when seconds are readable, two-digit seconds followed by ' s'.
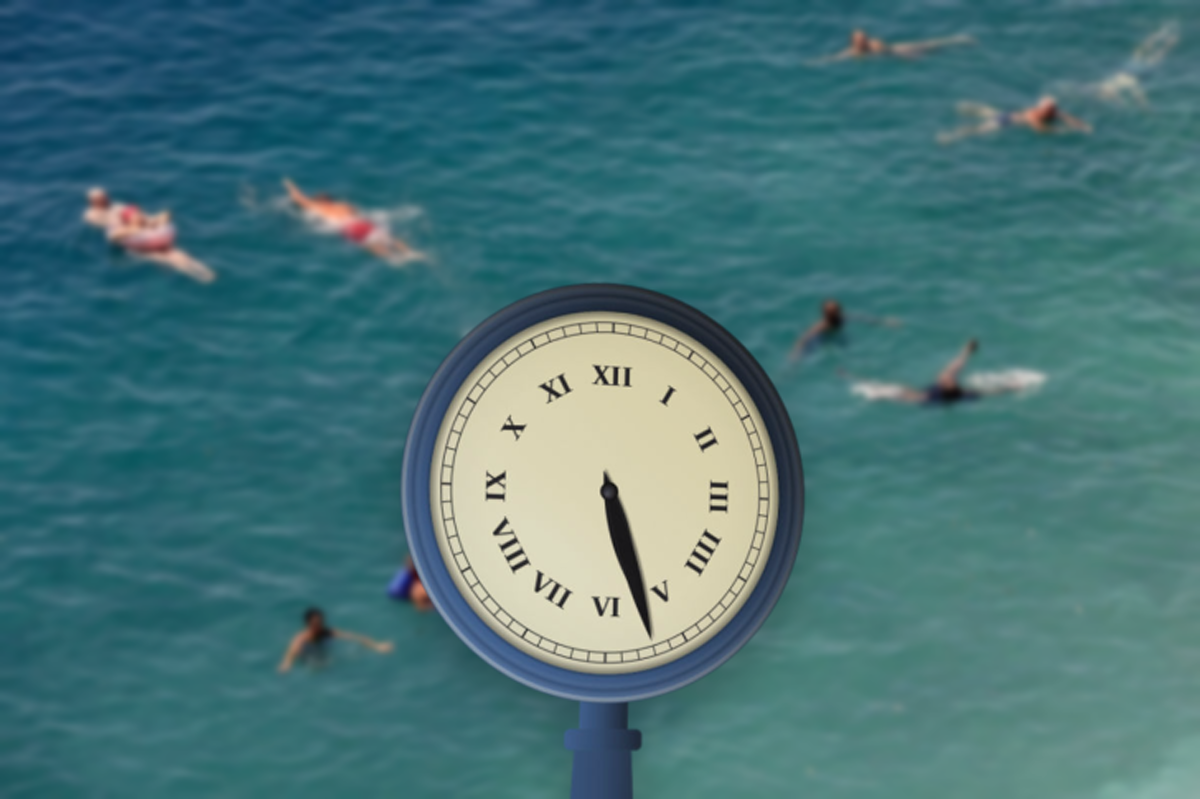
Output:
5 h 27 min
